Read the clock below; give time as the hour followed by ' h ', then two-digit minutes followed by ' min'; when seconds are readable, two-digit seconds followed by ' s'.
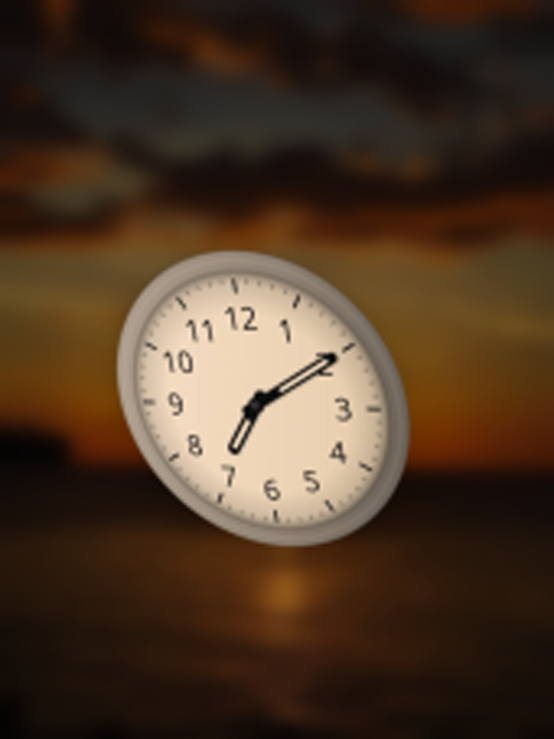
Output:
7 h 10 min
